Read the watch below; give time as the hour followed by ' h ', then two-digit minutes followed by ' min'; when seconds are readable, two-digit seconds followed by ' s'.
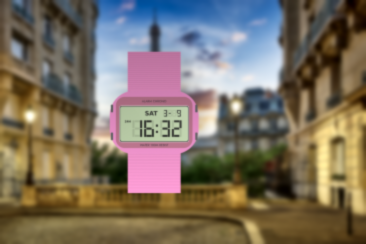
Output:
16 h 32 min
